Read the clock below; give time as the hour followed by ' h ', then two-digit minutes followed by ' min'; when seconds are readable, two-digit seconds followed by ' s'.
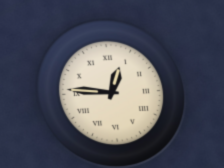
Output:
12 h 46 min
